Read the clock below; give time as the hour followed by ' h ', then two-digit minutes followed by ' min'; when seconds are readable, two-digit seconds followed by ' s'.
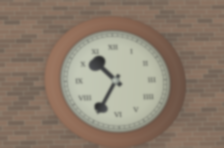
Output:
10 h 35 min
